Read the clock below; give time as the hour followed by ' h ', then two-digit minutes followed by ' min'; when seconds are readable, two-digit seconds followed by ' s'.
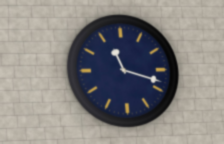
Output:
11 h 18 min
